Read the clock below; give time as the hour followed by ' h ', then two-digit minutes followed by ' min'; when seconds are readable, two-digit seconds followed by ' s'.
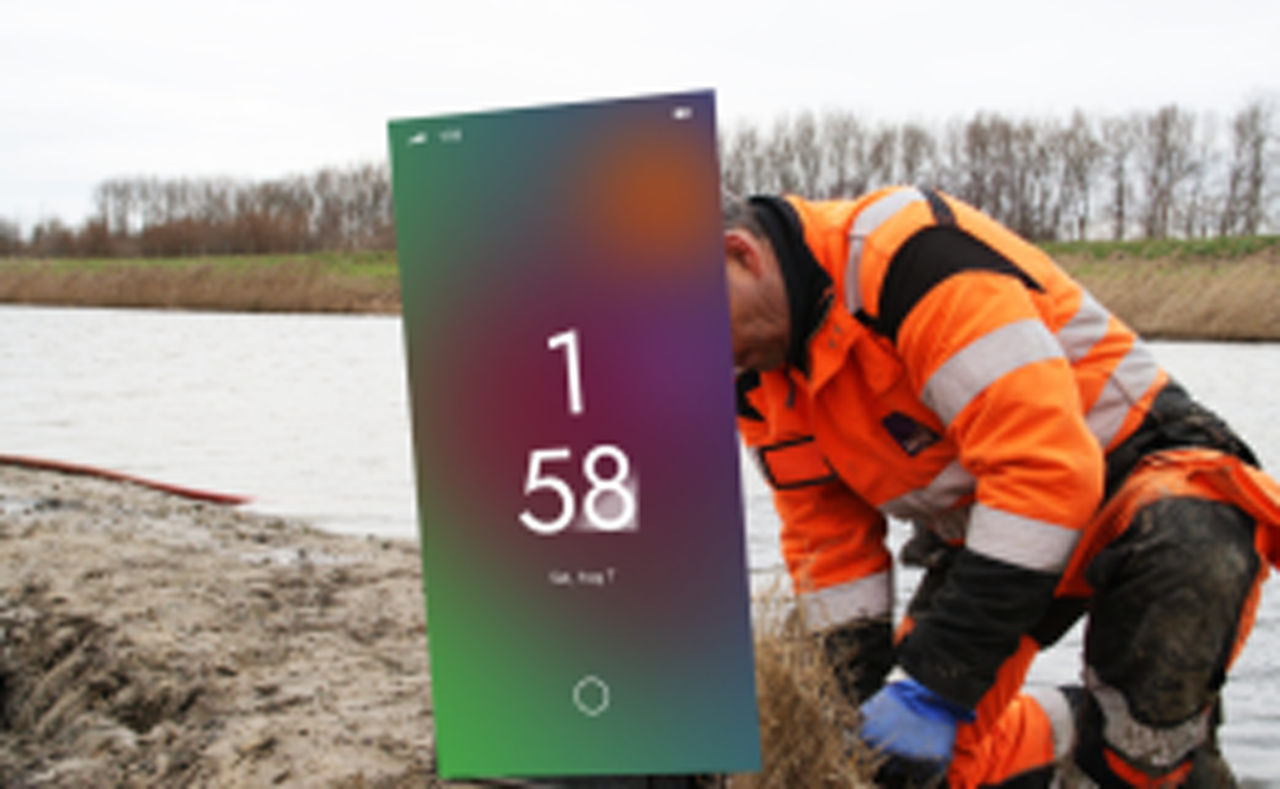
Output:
1 h 58 min
